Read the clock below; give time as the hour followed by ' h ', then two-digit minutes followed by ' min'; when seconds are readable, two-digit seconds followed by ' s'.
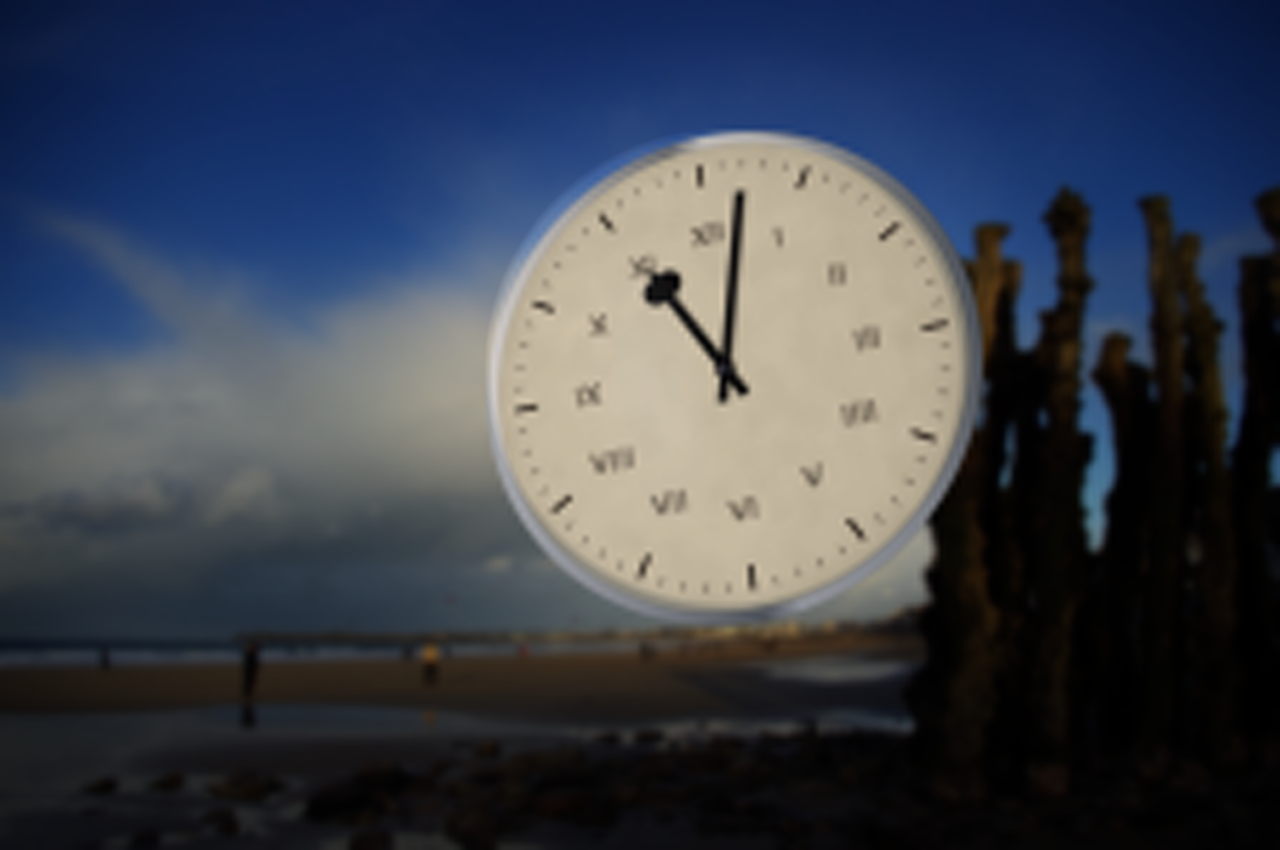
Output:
11 h 02 min
